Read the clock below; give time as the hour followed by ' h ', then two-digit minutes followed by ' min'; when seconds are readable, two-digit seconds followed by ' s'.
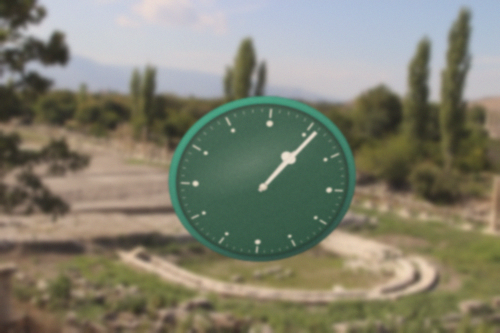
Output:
1 h 06 min
